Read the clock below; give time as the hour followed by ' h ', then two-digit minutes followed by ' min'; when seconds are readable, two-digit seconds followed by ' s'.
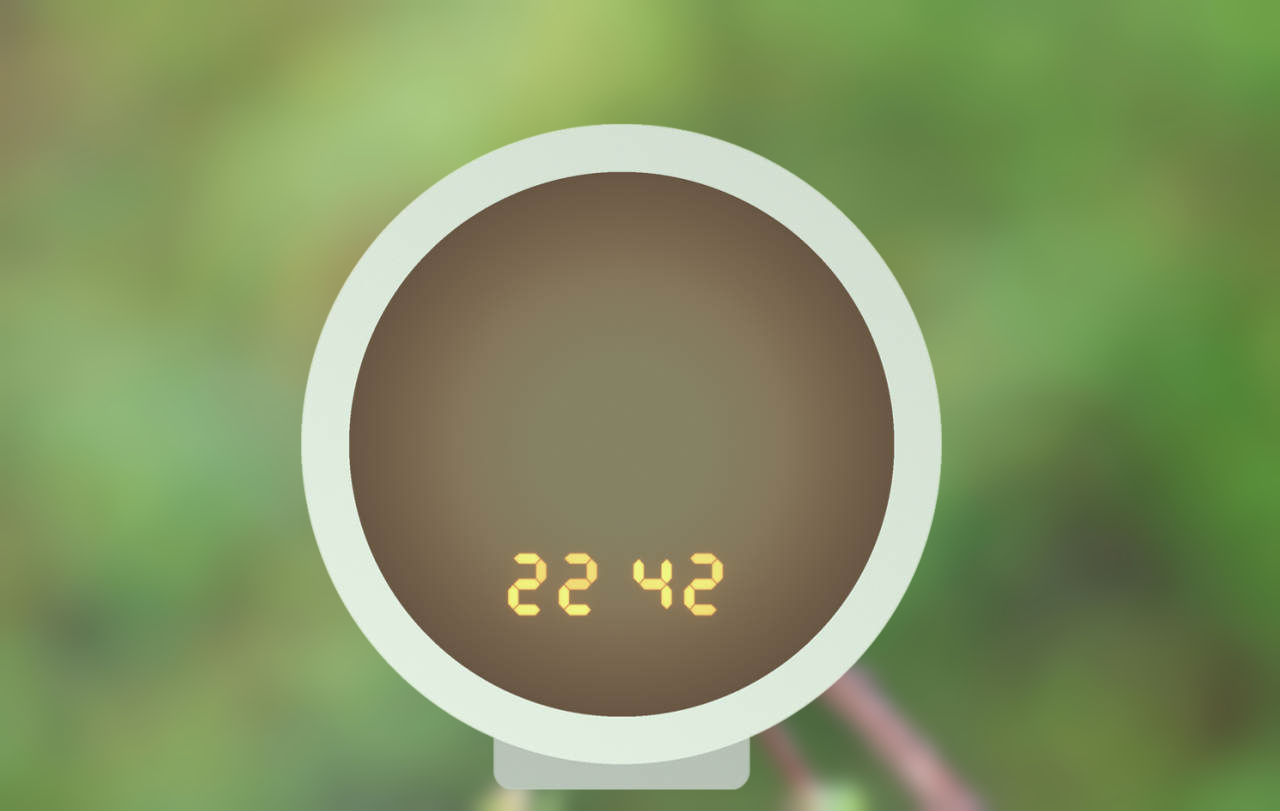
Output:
22 h 42 min
